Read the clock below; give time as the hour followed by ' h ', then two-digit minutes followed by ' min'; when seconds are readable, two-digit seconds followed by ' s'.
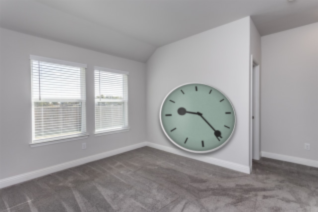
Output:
9 h 24 min
